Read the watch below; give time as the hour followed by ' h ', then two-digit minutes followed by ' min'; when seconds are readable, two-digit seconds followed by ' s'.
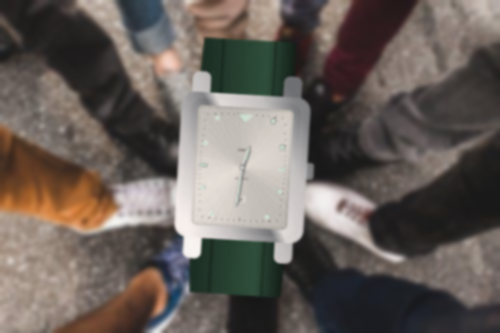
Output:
12 h 31 min
